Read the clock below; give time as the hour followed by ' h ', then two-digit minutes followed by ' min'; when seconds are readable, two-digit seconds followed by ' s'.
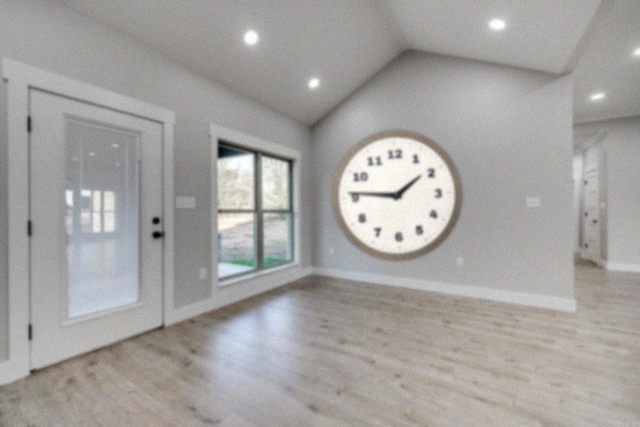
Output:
1 h 46 min
